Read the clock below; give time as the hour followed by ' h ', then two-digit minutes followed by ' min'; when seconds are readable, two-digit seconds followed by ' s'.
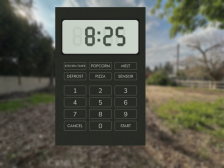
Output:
8 h 25 min
